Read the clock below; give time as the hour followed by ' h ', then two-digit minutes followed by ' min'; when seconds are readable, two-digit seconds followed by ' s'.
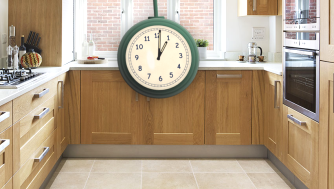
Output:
1 h 01 min
